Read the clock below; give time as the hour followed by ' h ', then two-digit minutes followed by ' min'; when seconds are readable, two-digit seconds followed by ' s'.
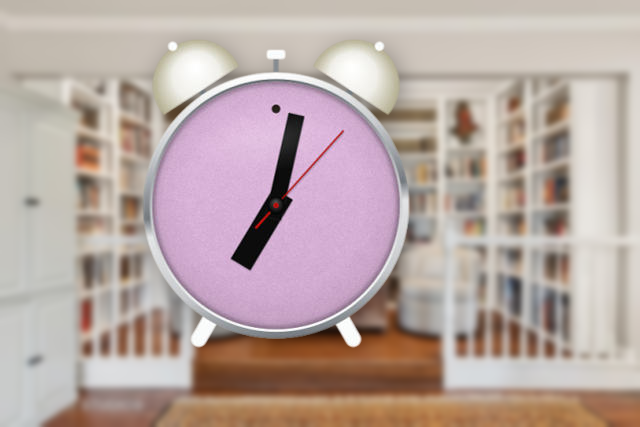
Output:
7 h 02 min 07 s
